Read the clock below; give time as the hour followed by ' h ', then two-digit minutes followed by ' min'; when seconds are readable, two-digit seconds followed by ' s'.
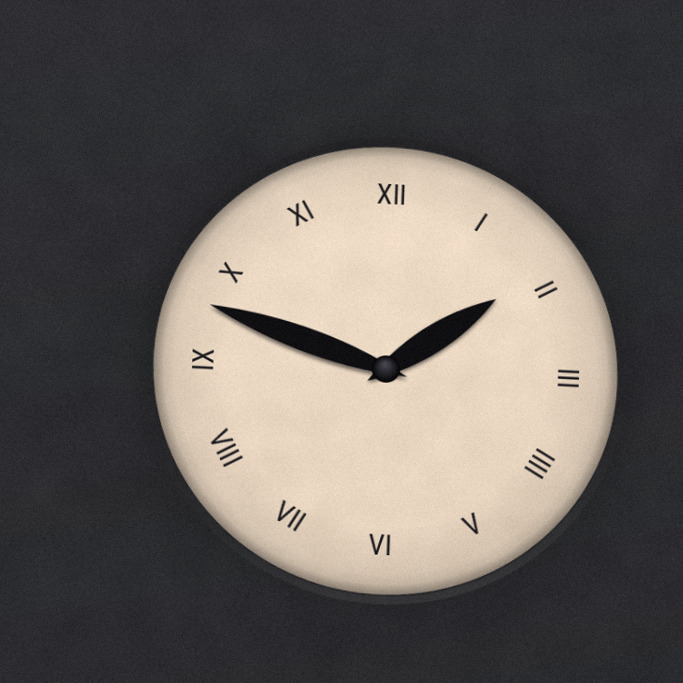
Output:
1 h 48 min
